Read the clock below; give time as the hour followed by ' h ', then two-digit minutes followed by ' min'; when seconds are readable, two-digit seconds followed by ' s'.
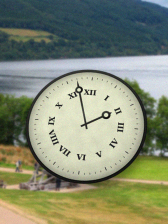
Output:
1 h 57 min
